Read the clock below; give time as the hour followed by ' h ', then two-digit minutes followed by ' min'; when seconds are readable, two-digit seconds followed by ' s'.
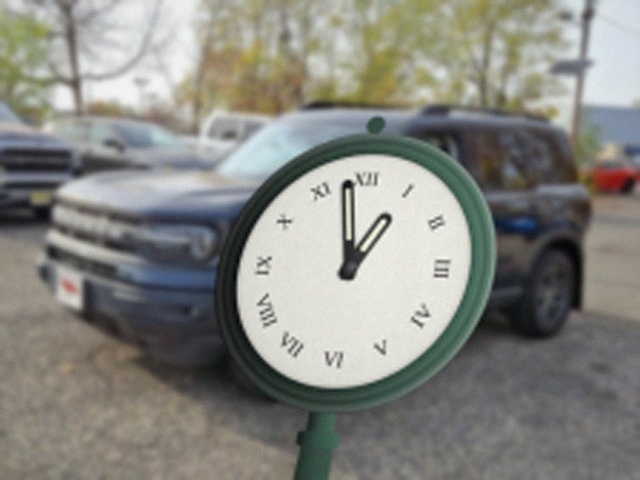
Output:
12 h 58 min
